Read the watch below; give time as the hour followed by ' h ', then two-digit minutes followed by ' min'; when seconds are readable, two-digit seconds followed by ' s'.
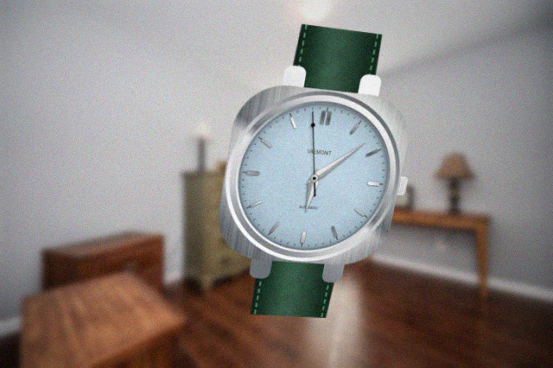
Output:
6 h 07 min 58 s
